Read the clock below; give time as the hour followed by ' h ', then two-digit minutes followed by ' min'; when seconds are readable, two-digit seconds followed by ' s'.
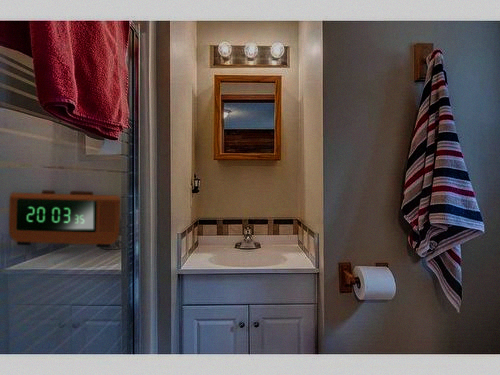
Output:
20 h 03 min
